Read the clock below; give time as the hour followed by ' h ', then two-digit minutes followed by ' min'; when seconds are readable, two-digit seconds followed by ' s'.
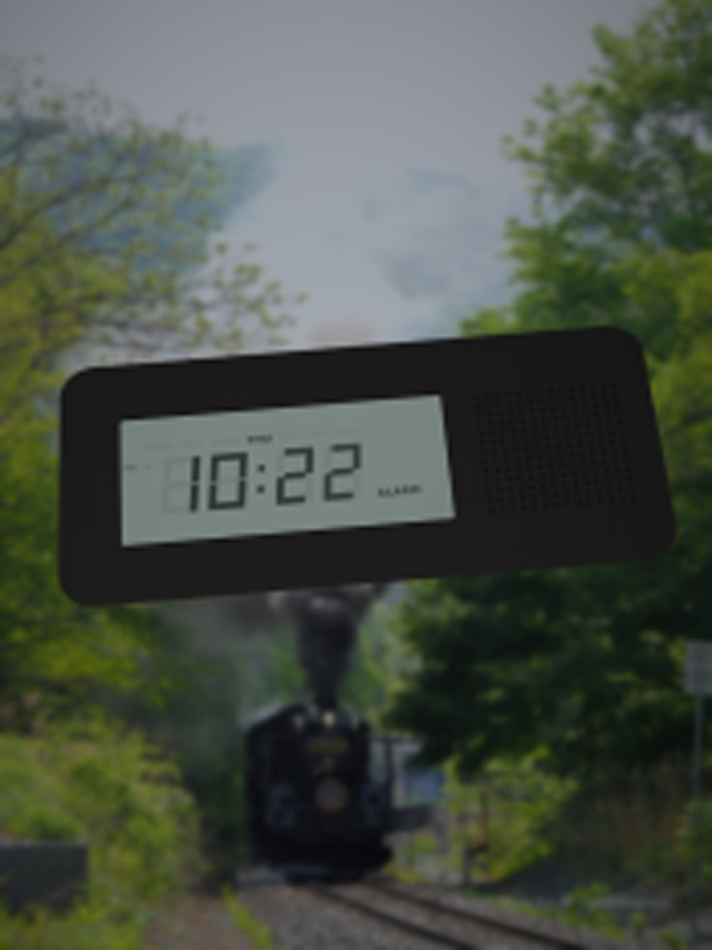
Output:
10 h 22 min
